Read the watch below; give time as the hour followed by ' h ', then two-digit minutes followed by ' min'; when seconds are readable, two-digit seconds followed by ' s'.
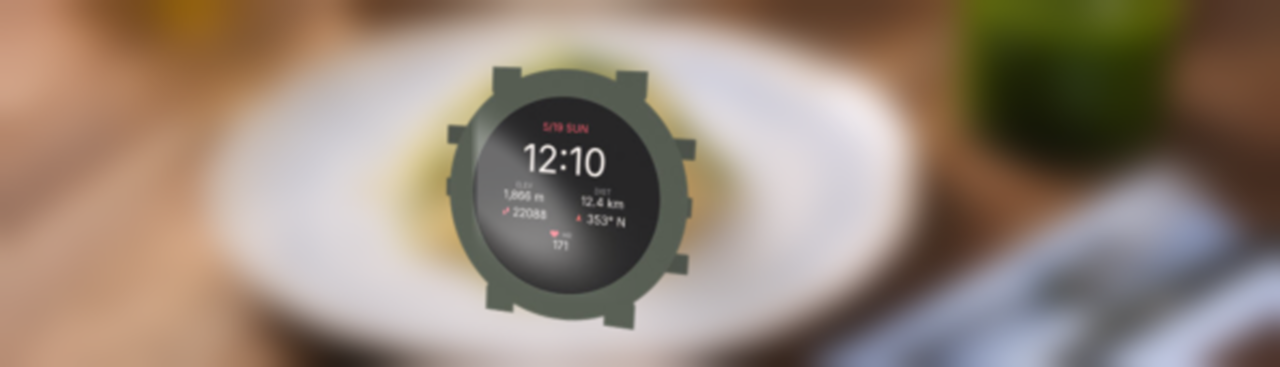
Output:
12 h 10 min
